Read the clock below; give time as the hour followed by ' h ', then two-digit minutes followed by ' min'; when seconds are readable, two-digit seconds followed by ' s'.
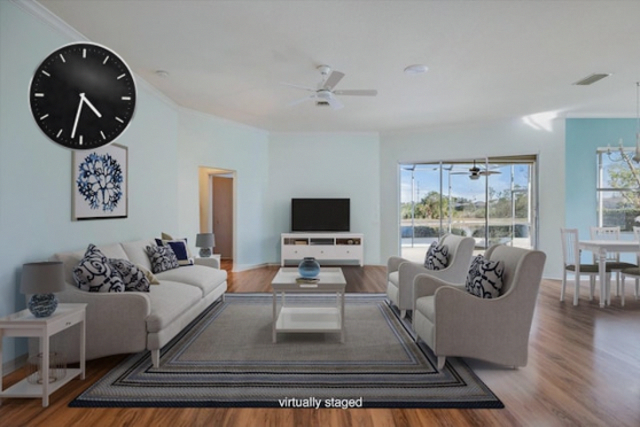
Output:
4 h 32 min
